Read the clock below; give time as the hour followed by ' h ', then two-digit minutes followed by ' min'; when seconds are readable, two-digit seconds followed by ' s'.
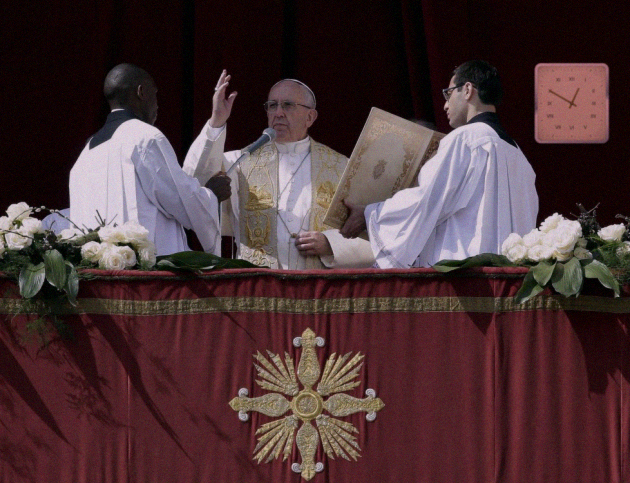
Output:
12 h 50 min
